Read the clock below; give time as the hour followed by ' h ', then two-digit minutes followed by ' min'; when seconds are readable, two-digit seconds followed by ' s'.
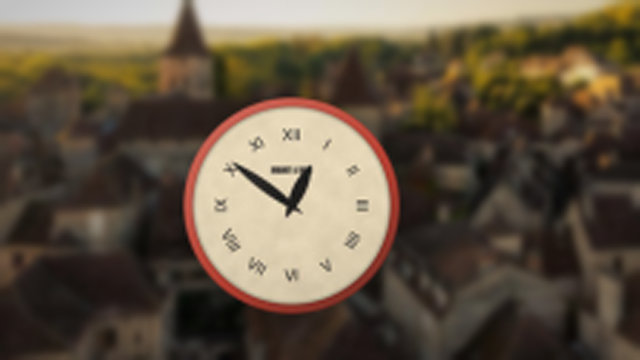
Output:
12 h 51 min
